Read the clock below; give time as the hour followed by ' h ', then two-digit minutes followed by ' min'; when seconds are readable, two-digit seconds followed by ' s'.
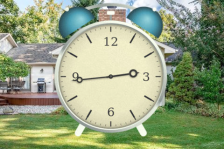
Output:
2 h 44 min
